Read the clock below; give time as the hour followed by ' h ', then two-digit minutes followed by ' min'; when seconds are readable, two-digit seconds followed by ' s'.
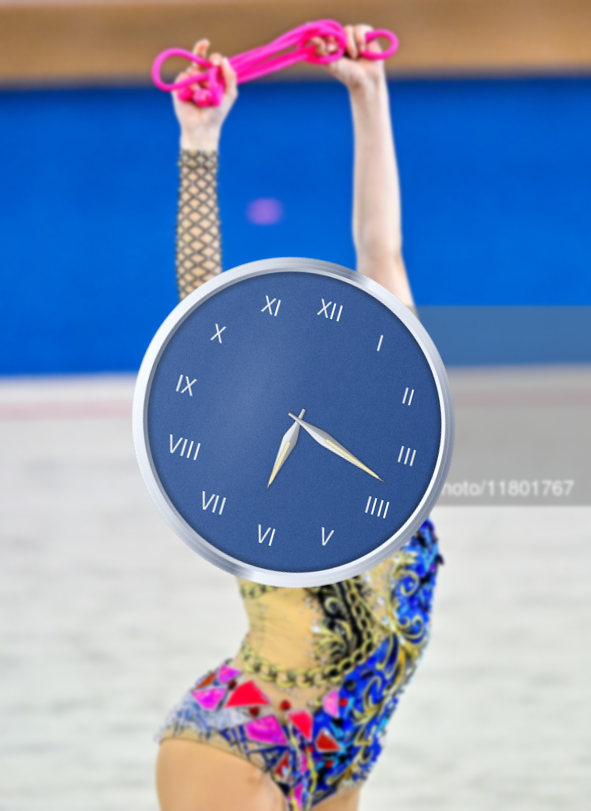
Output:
6 h 18 min
